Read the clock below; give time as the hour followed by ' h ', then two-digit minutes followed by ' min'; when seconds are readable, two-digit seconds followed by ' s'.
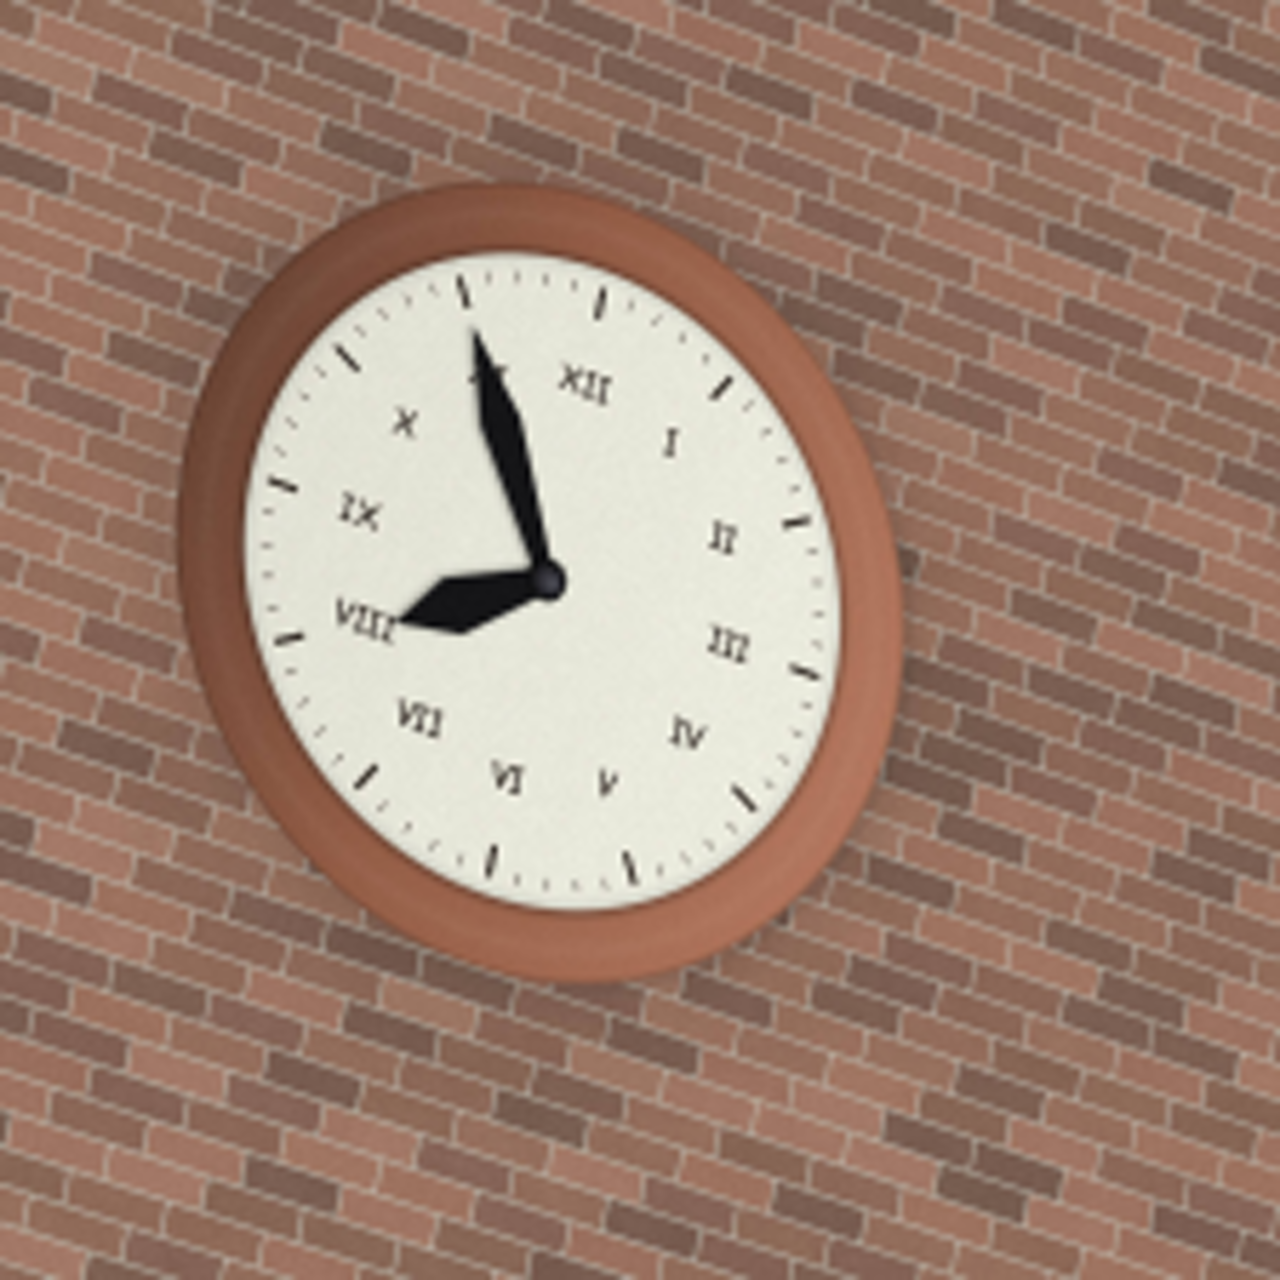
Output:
7 h 55 min
